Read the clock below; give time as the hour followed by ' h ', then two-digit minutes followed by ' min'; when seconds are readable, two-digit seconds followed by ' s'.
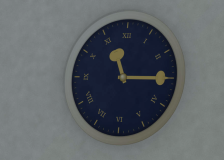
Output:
11 h 15 min
